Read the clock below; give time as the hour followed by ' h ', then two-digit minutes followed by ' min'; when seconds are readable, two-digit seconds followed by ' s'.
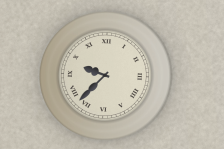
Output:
9 h 37 min
